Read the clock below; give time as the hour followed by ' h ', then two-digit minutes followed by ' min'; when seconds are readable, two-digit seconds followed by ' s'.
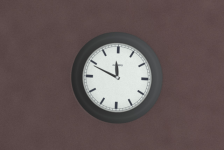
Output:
11 h 49 min
